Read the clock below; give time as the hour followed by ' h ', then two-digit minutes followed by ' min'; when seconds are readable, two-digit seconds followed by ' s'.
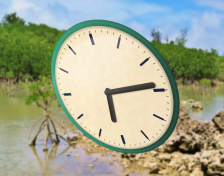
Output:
6 h 14 min
